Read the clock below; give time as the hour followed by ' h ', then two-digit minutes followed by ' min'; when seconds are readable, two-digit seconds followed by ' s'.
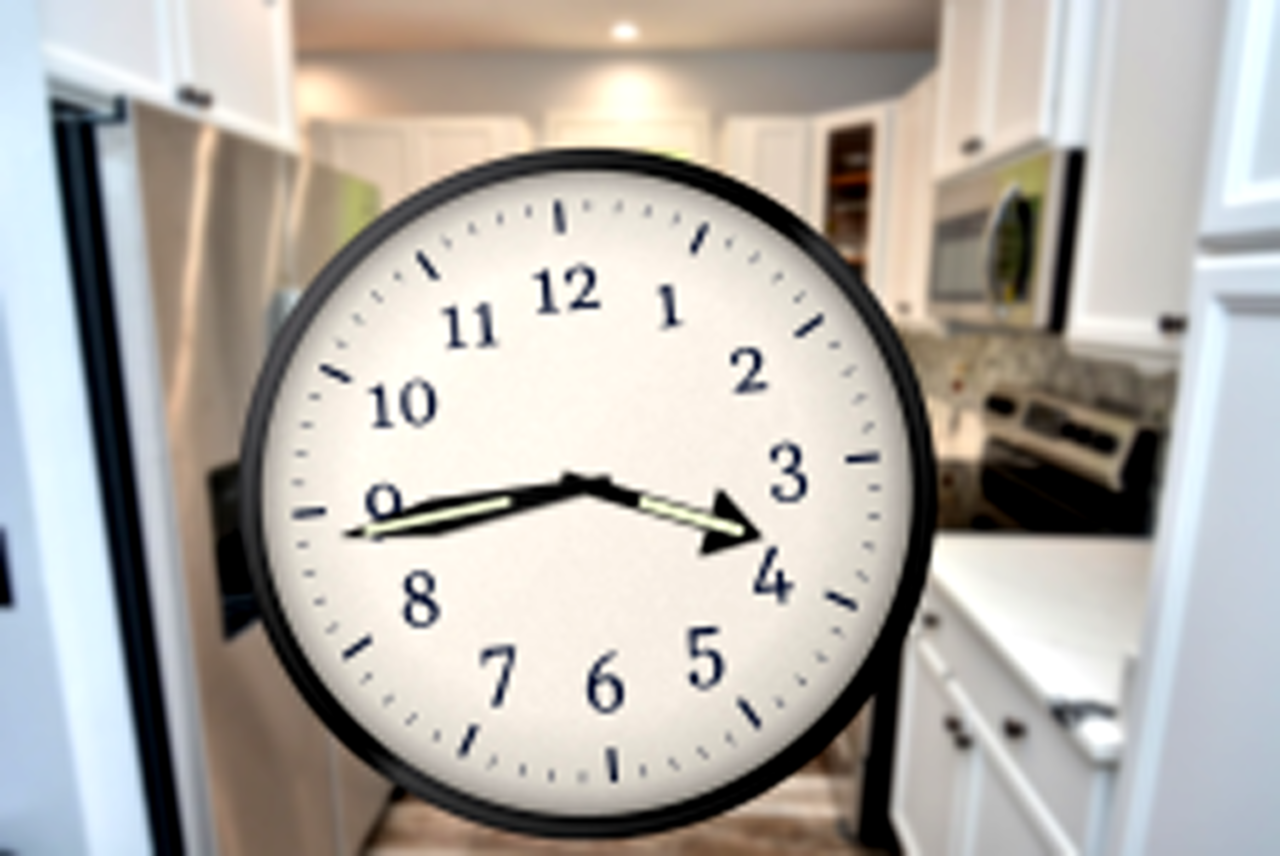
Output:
3 h 44 min
